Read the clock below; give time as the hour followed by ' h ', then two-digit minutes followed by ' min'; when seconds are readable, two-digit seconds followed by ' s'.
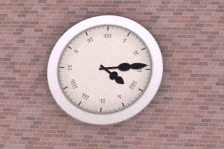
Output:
4 h 14 min
